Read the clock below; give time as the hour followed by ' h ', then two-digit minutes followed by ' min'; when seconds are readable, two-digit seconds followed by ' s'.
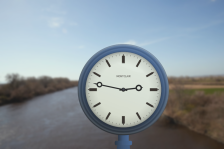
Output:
2 h 47 min
